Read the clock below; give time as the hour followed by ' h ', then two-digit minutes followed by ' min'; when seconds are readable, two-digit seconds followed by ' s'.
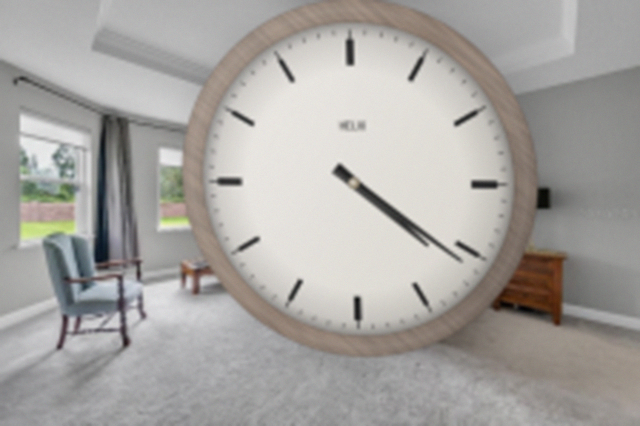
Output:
4 h 21 min
